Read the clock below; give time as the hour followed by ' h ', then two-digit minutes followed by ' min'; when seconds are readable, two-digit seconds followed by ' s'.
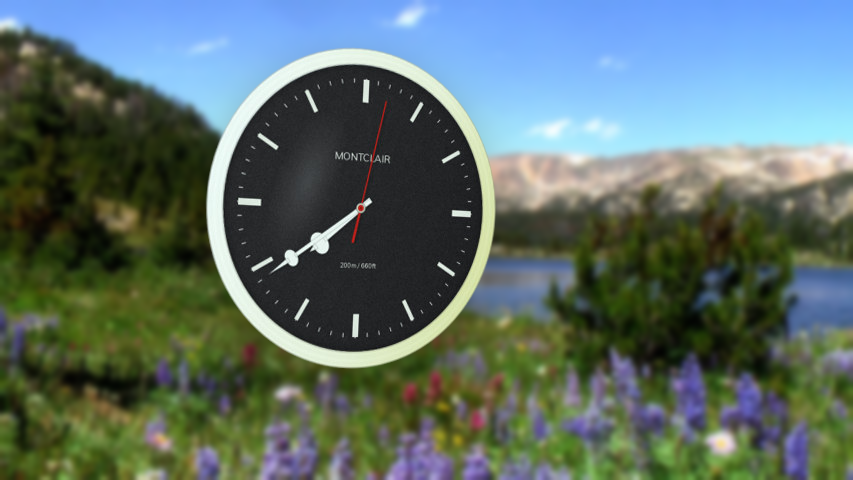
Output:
7 h 39 min 02 s
